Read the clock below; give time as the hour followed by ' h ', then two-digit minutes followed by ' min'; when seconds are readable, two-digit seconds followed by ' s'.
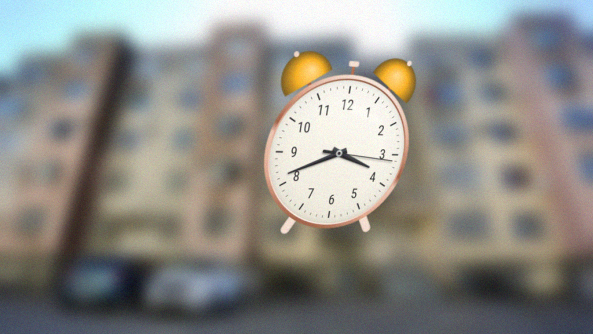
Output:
3 h 41 min 16 s
